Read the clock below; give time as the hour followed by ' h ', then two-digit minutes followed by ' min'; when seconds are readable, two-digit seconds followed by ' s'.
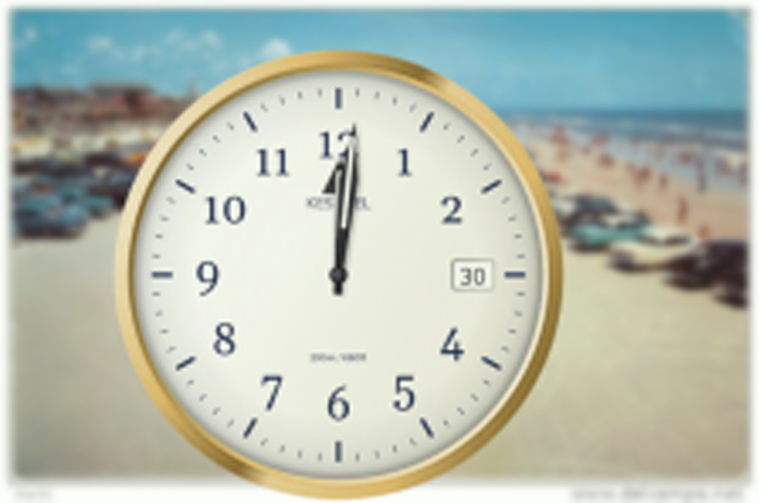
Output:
12 h 01 min
